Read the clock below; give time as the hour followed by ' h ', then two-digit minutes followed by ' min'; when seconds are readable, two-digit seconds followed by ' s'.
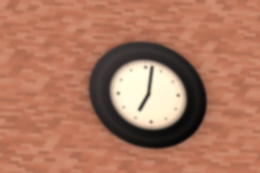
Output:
7 h 02 min
